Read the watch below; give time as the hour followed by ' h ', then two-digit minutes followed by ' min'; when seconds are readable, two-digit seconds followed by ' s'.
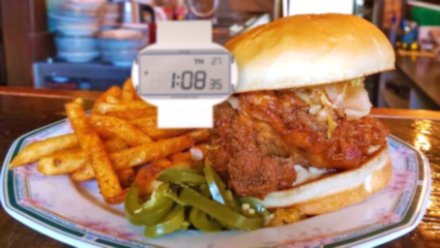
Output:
1 h 08 min
